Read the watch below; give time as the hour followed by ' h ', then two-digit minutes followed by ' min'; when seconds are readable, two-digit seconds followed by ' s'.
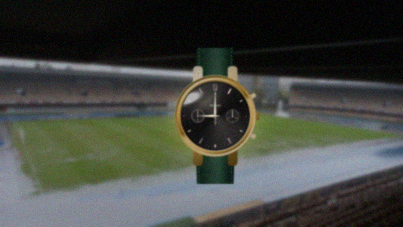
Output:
9 h 00 min
